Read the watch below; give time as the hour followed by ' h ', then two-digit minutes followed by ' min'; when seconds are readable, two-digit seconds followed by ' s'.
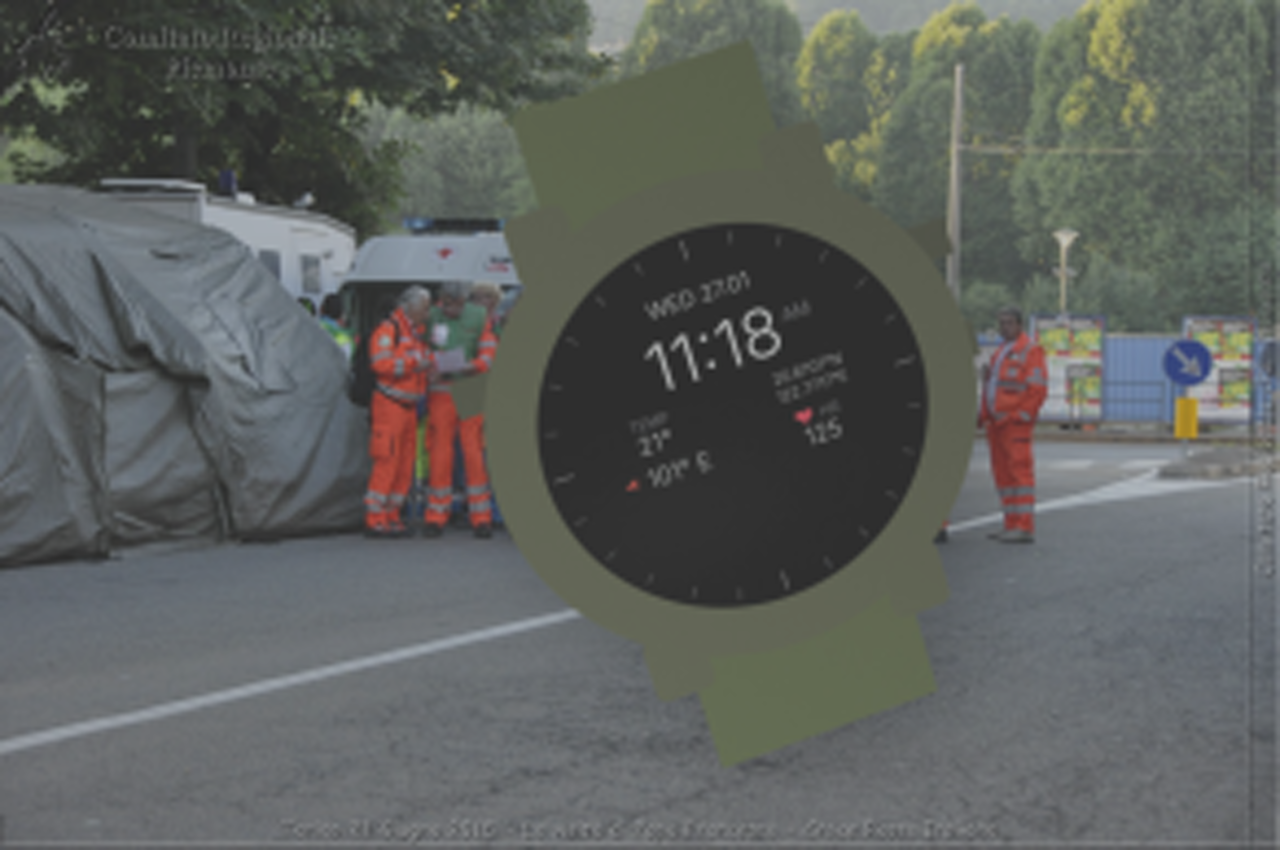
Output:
11 h 18 min
